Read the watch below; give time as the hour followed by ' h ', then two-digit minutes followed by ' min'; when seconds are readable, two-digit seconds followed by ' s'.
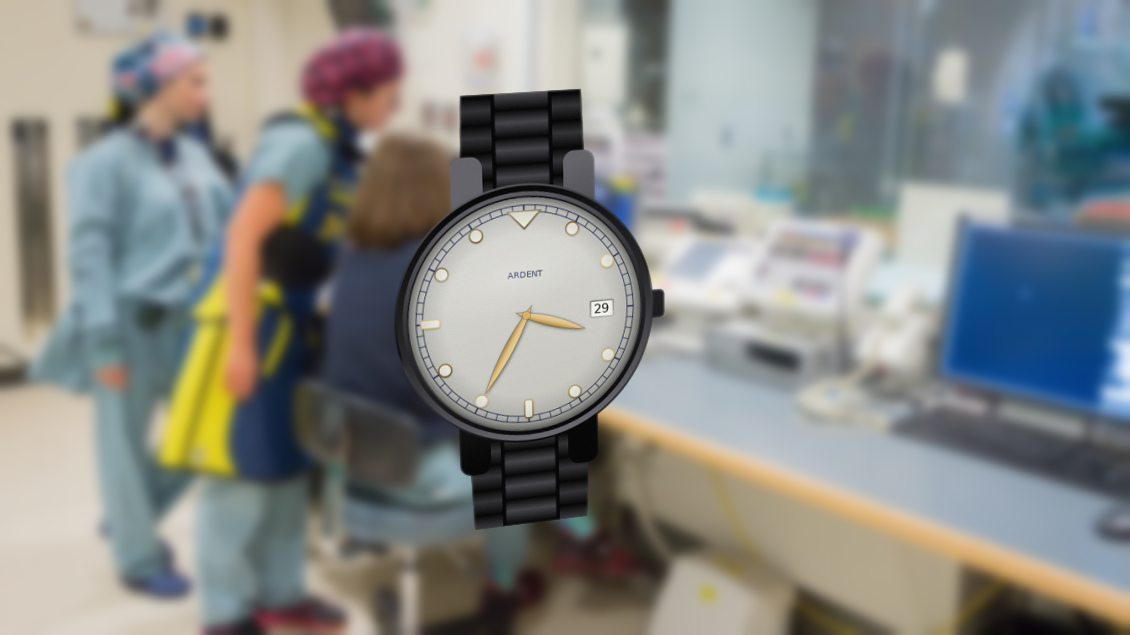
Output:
3 h 35 min
